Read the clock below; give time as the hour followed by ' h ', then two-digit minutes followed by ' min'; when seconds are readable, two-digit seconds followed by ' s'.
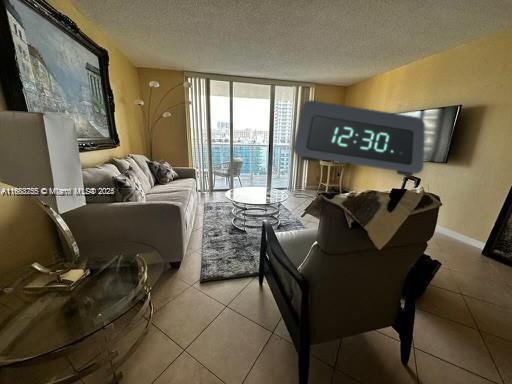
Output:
12 h 30 min
